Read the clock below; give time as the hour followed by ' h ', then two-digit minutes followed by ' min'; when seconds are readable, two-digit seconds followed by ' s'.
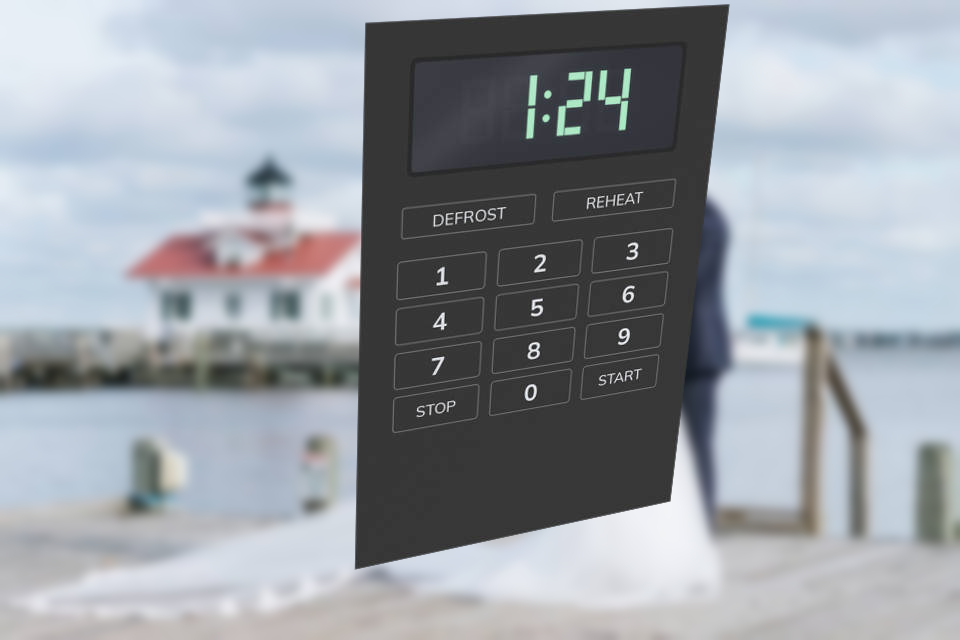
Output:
1 h 24 min
